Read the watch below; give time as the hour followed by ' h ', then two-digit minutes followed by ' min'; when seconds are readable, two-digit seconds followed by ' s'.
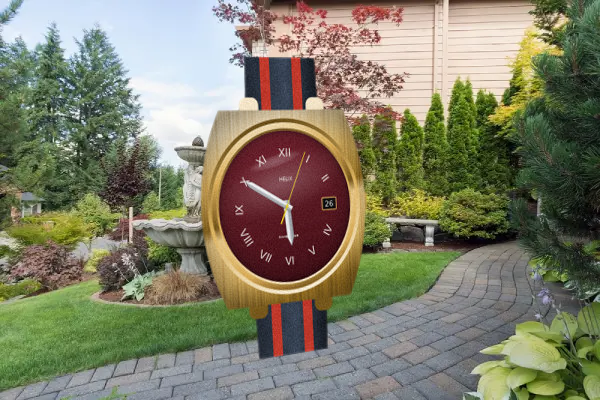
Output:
5 h 50 min 04 s
